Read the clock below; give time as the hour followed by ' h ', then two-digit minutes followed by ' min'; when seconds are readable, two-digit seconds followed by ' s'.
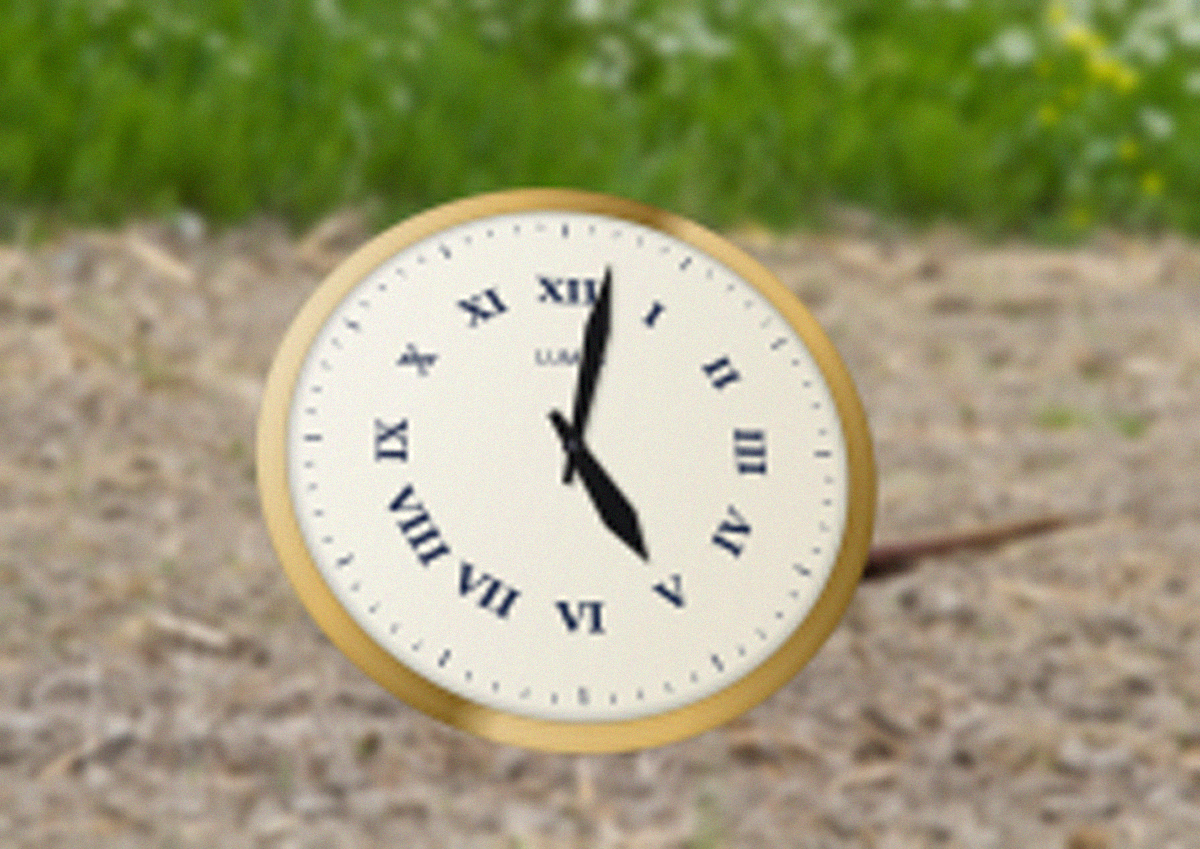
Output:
5 h 02 min
